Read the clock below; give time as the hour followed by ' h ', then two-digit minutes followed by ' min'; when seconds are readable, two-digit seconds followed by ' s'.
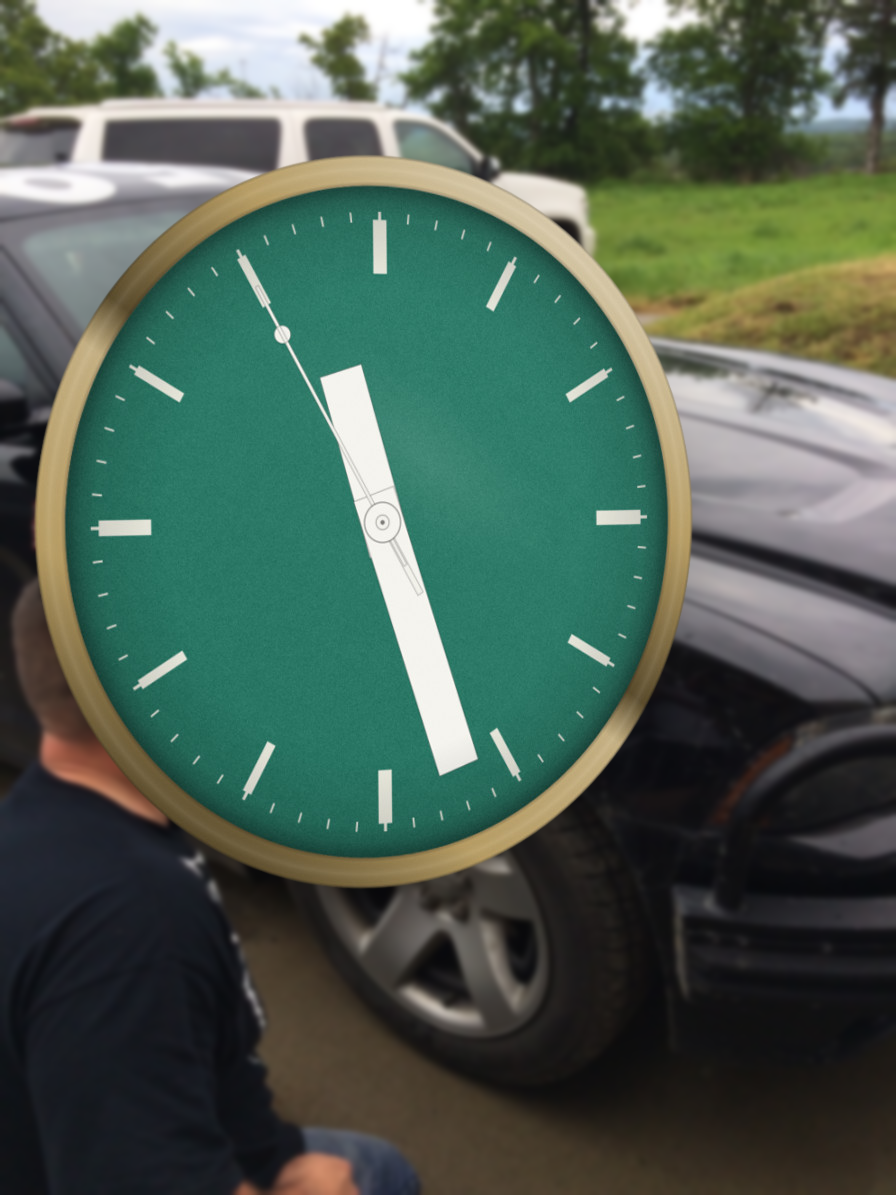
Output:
11 h 26 min 55 s
